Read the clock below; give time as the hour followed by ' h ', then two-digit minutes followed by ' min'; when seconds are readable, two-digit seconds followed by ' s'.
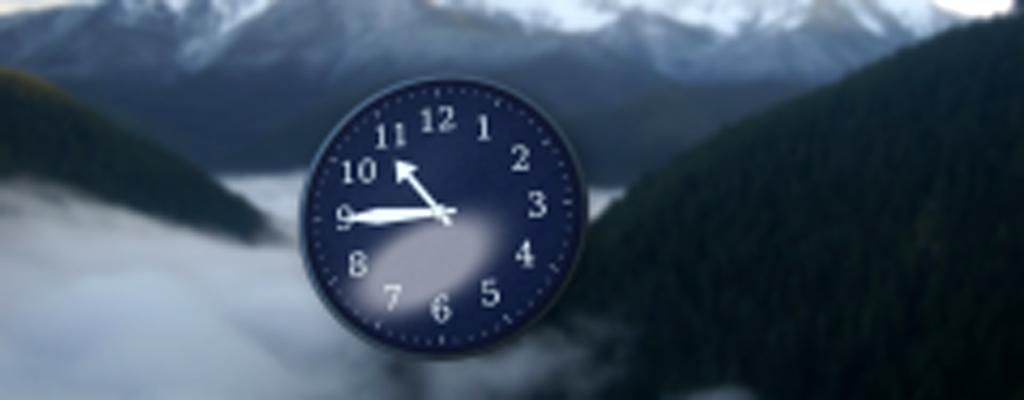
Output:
10 h 45 min
